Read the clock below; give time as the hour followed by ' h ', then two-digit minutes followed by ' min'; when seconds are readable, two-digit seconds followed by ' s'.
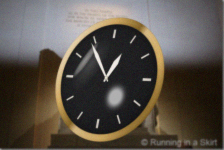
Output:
12 h 54 min
